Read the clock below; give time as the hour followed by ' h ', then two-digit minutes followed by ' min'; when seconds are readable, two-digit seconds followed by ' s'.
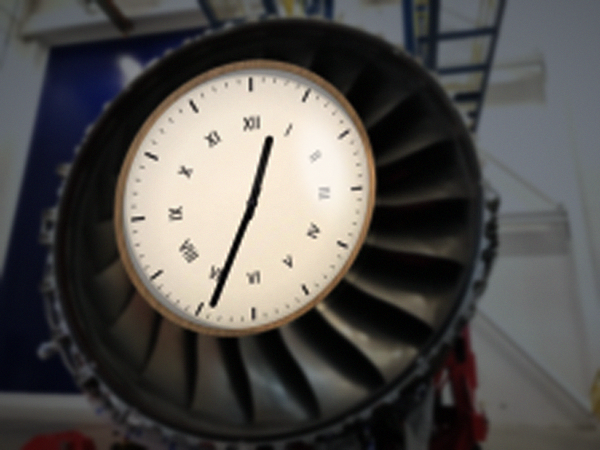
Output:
12 h 34 min
